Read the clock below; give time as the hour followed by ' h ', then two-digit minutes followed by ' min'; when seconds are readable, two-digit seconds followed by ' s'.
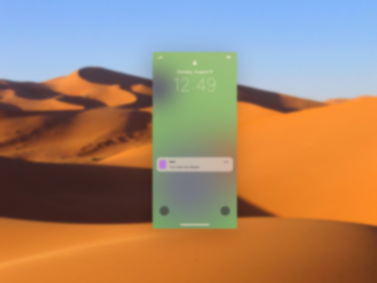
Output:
12 h 49 min
